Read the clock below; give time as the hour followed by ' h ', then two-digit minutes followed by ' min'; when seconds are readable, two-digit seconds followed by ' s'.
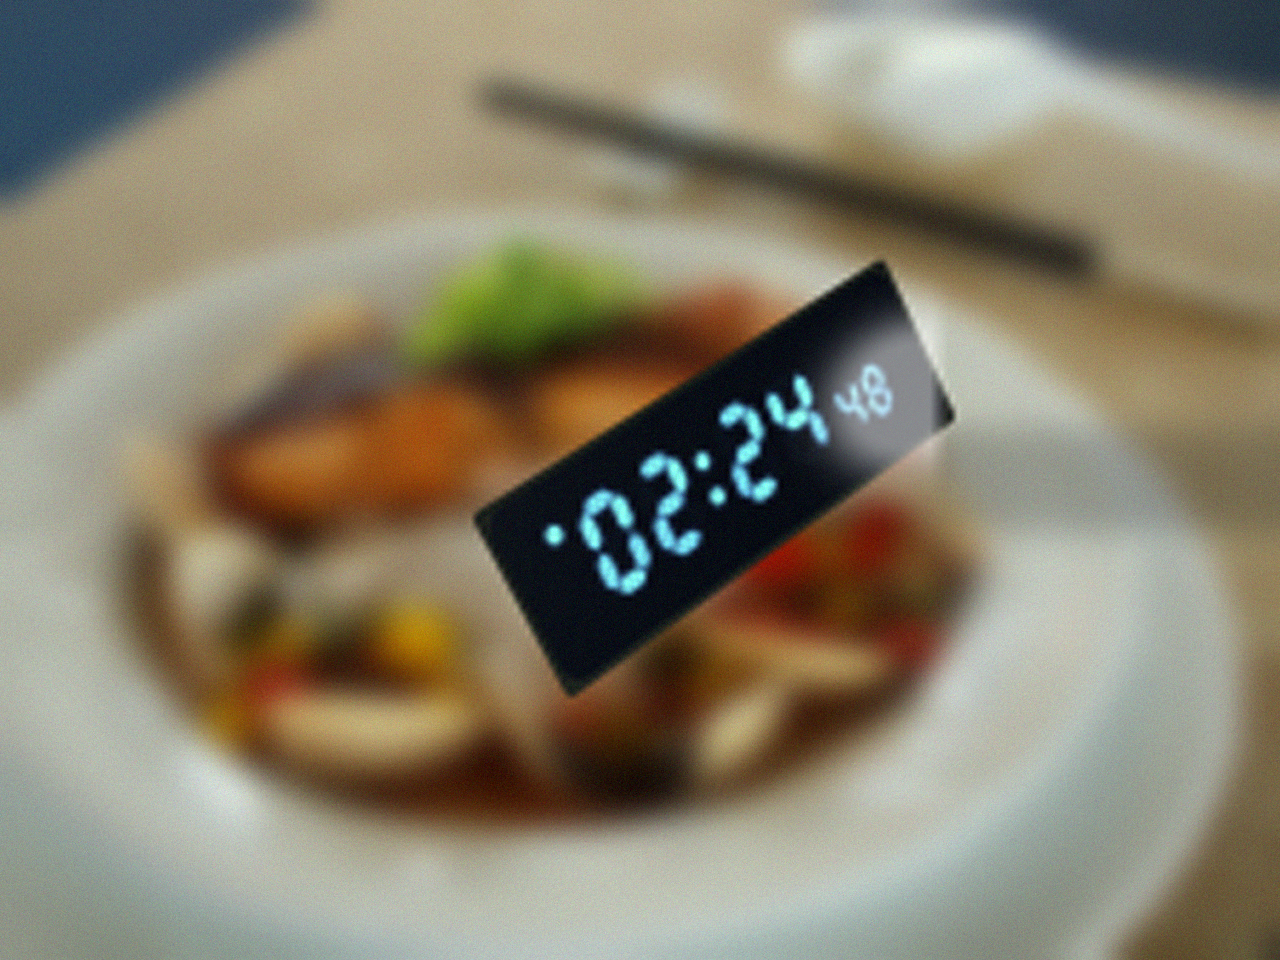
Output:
2 h 24 min 48 s
